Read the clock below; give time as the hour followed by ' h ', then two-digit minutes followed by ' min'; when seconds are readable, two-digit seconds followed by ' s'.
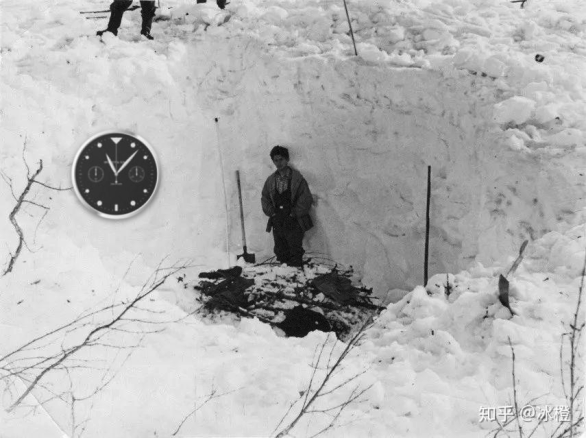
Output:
11 h 07 min
